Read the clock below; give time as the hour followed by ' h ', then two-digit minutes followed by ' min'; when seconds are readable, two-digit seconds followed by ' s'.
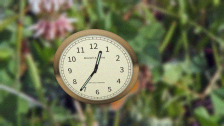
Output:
12 h 36 min
